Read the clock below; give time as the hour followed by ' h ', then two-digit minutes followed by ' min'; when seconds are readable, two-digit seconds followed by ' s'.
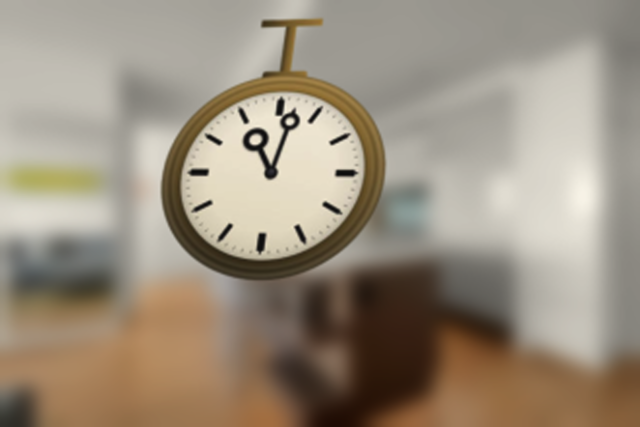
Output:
11 h 02 min
